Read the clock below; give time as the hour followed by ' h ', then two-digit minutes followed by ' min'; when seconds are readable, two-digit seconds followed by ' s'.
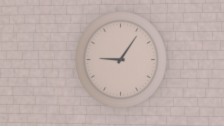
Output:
9 h 06 min
